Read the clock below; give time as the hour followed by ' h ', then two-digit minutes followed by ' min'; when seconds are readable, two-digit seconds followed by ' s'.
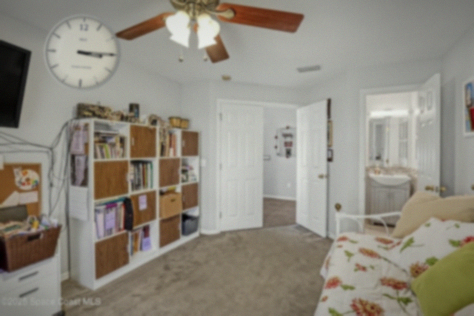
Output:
3 h 15 min
